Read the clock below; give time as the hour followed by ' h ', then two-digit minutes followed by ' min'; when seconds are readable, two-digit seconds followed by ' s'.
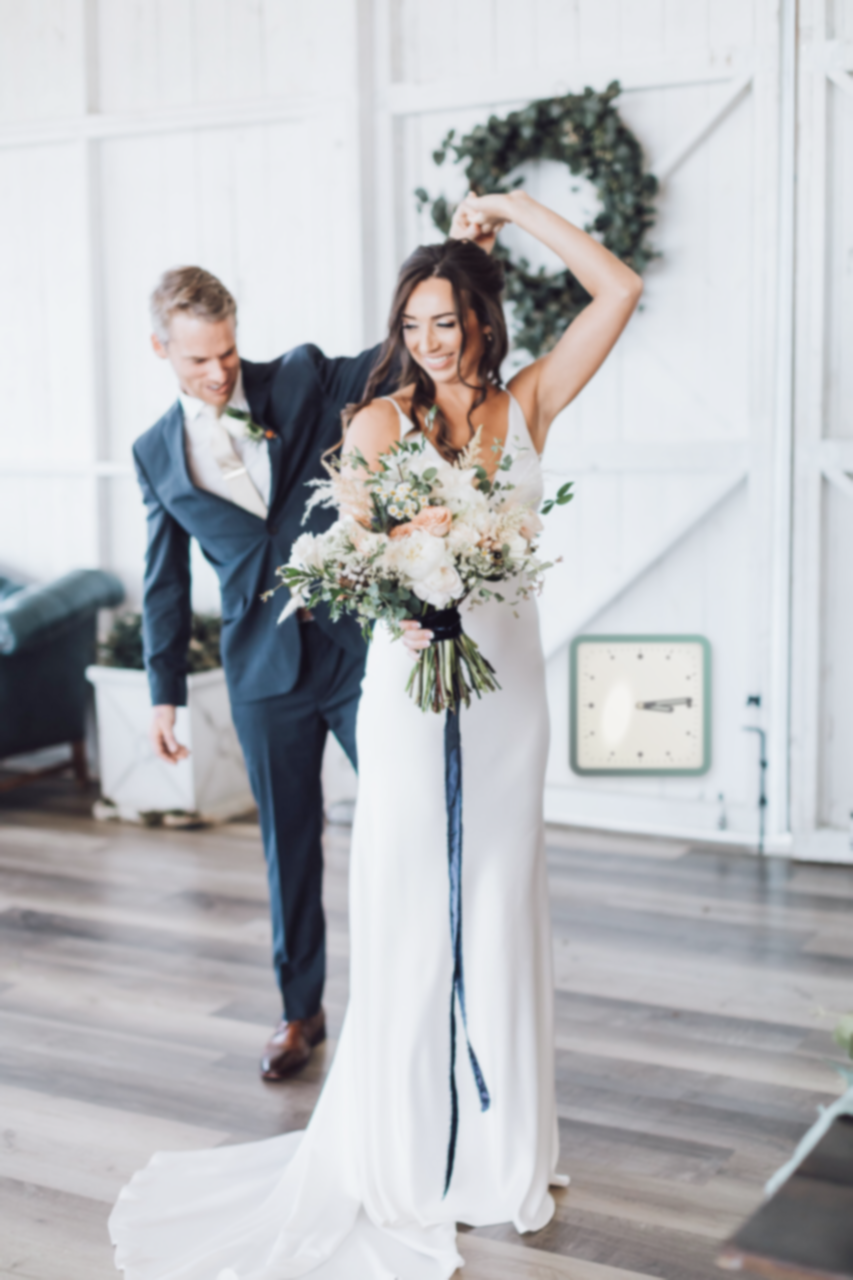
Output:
3 h 14 min
